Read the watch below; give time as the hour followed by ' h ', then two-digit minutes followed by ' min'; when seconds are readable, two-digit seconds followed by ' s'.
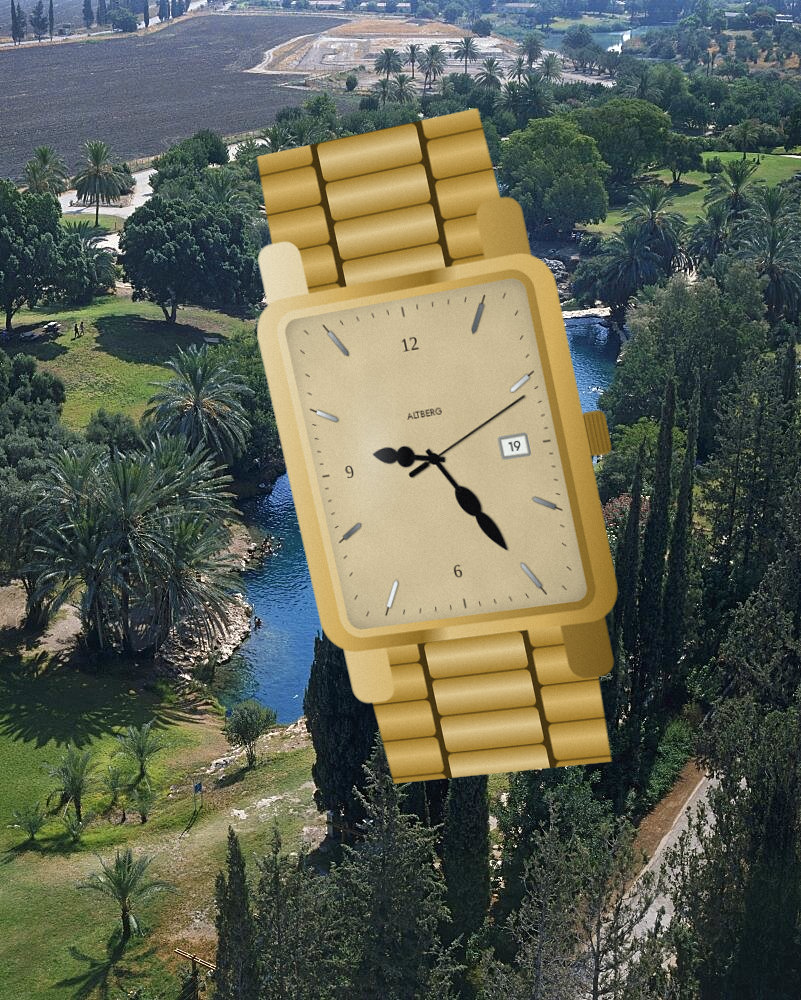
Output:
9 h 25 min 11 s
